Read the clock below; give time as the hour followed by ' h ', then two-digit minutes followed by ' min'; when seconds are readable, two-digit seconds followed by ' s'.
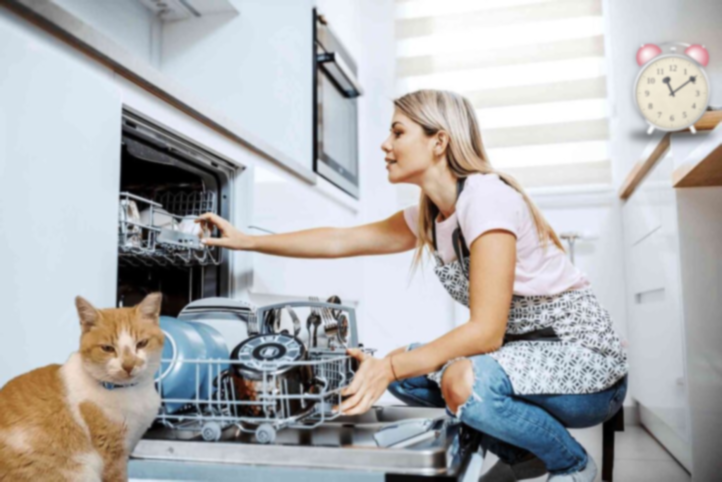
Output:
11 h 09 min
